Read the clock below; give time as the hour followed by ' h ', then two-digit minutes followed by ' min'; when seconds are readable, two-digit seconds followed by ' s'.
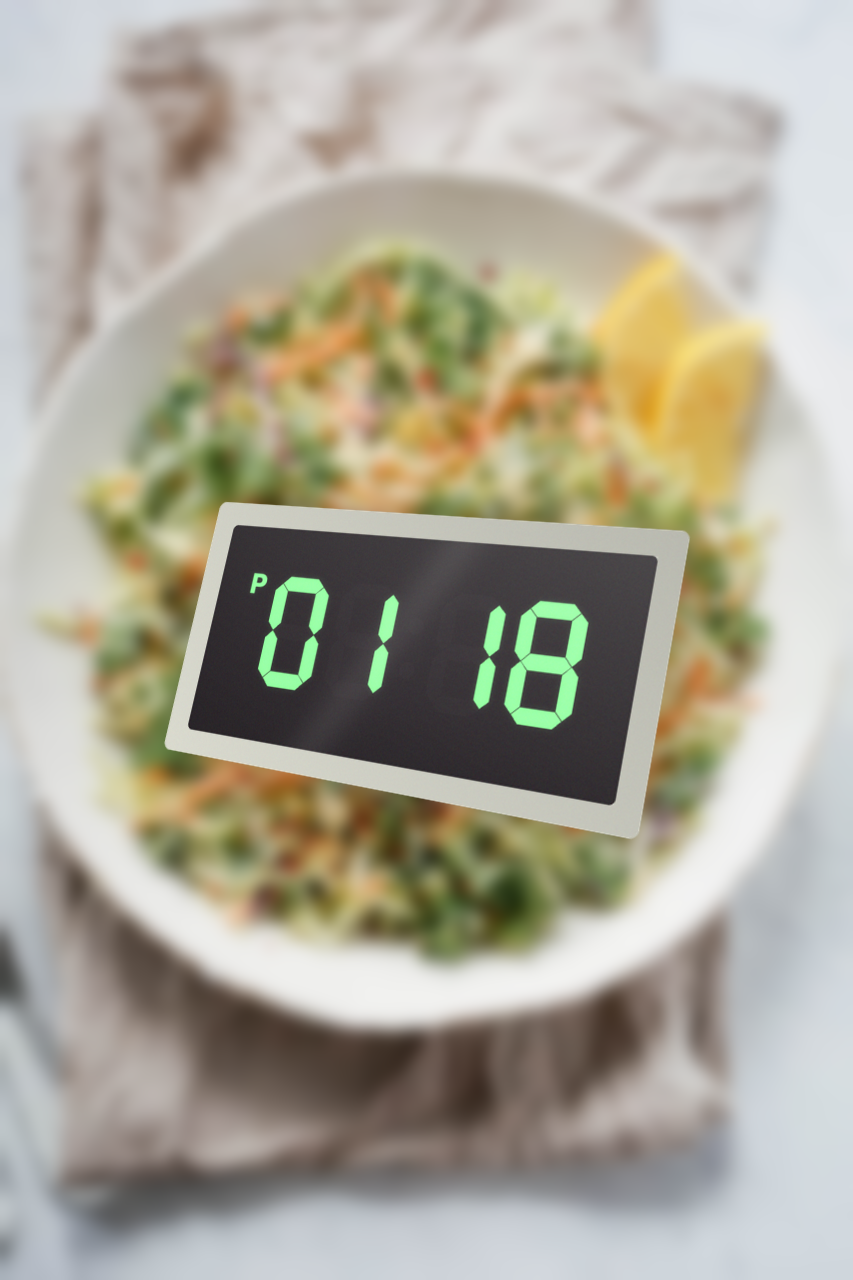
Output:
1 h 18 min
